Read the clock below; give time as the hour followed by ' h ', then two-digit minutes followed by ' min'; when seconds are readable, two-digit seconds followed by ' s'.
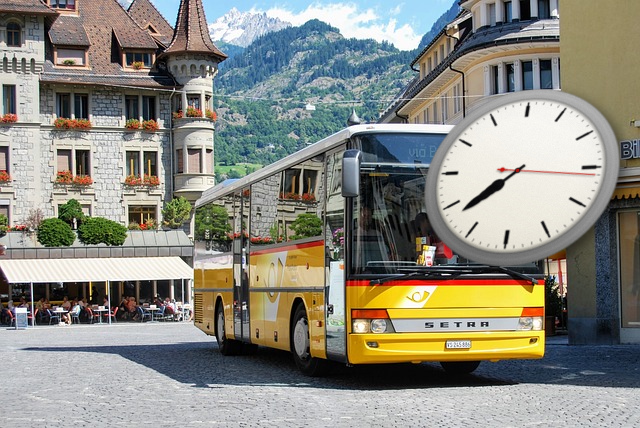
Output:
7 h 38 min 16 s
